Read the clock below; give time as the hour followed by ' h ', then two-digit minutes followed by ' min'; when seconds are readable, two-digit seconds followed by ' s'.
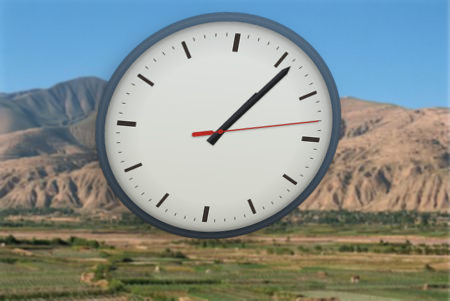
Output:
1 h 06 min 13 s
